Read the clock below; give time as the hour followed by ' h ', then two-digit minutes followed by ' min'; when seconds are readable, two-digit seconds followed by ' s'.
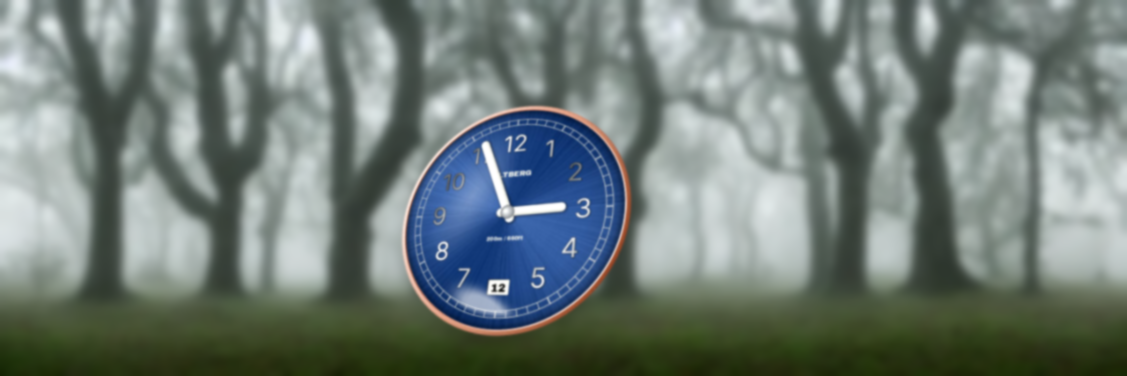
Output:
2 h 56 min
